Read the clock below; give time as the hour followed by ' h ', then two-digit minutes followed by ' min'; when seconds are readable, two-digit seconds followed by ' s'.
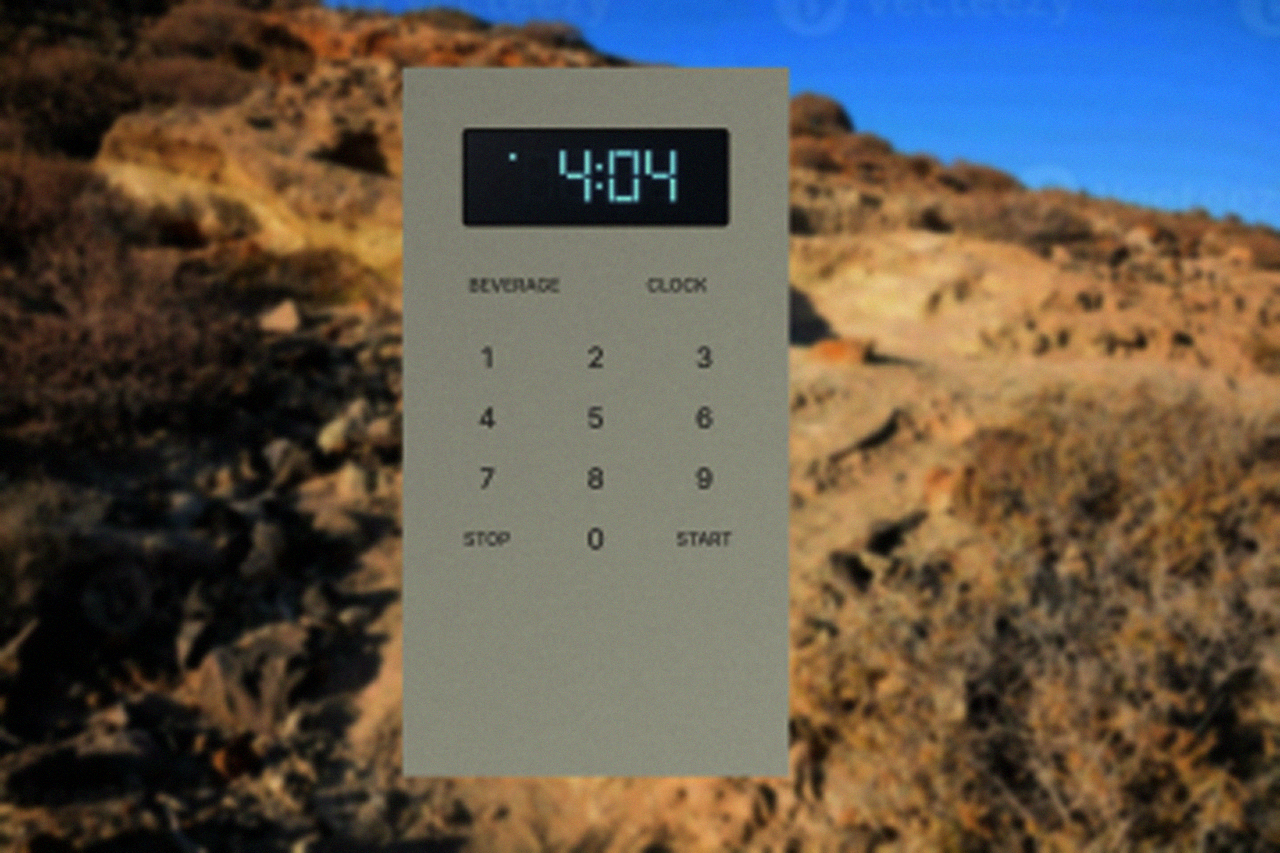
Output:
4 h 04 min
